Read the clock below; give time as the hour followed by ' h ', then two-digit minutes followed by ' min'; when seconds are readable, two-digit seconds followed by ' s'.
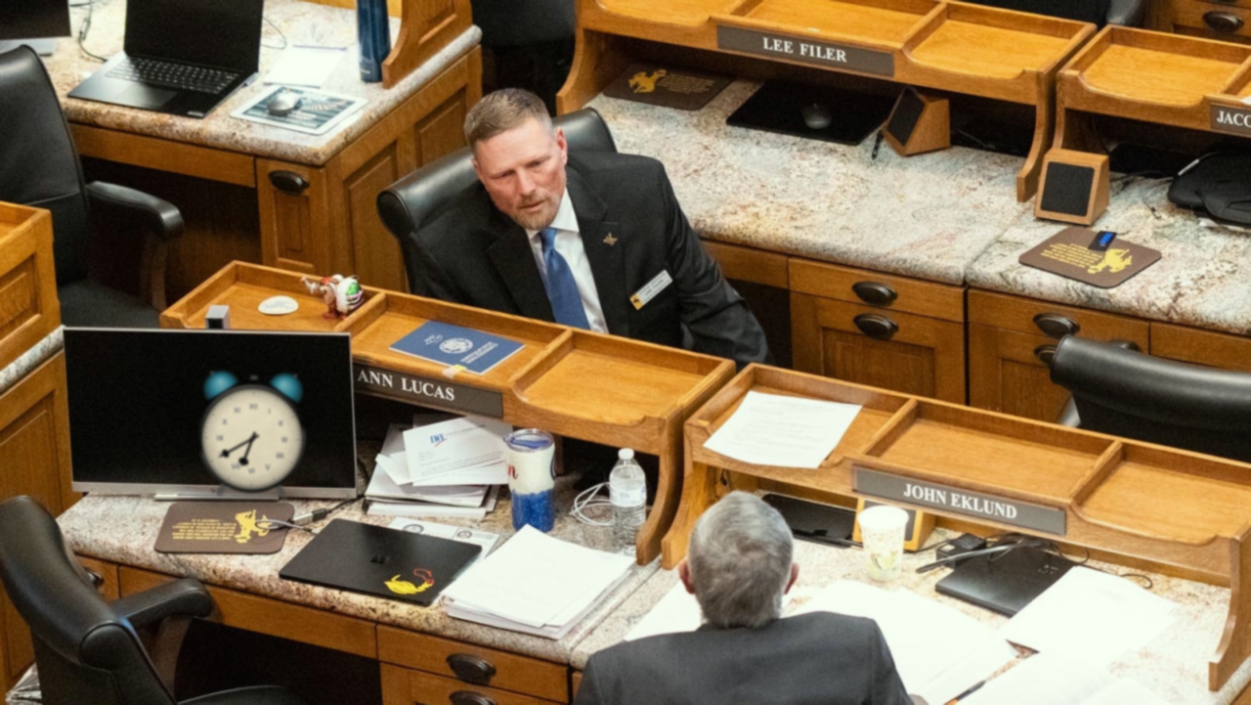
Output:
6 h 40 min
